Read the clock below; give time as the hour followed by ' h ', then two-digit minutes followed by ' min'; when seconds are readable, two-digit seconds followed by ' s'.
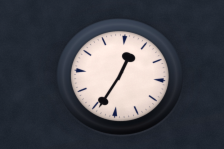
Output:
12 h 34 min
